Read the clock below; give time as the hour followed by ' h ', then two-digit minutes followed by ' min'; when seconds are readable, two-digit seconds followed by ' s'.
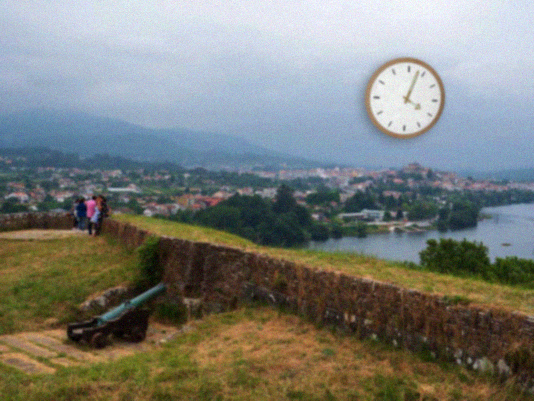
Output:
4 h 03 min
